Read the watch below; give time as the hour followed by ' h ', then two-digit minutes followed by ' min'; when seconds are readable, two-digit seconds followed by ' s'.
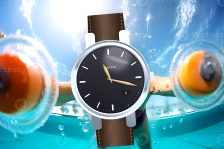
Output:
11 h 18 min
